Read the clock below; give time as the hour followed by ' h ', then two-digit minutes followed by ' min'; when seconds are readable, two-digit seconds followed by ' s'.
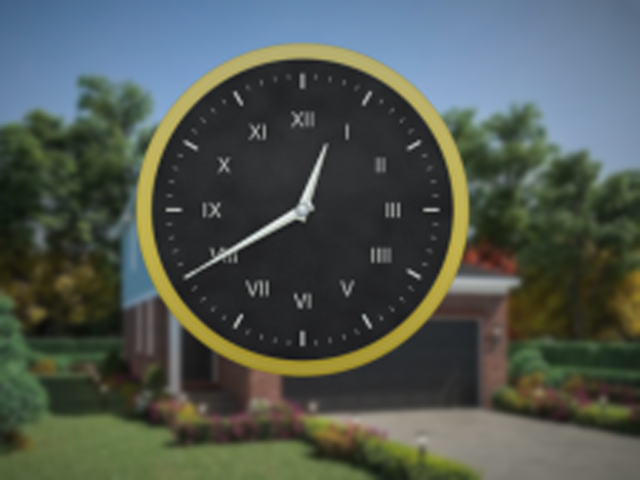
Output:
12 h 40 min
